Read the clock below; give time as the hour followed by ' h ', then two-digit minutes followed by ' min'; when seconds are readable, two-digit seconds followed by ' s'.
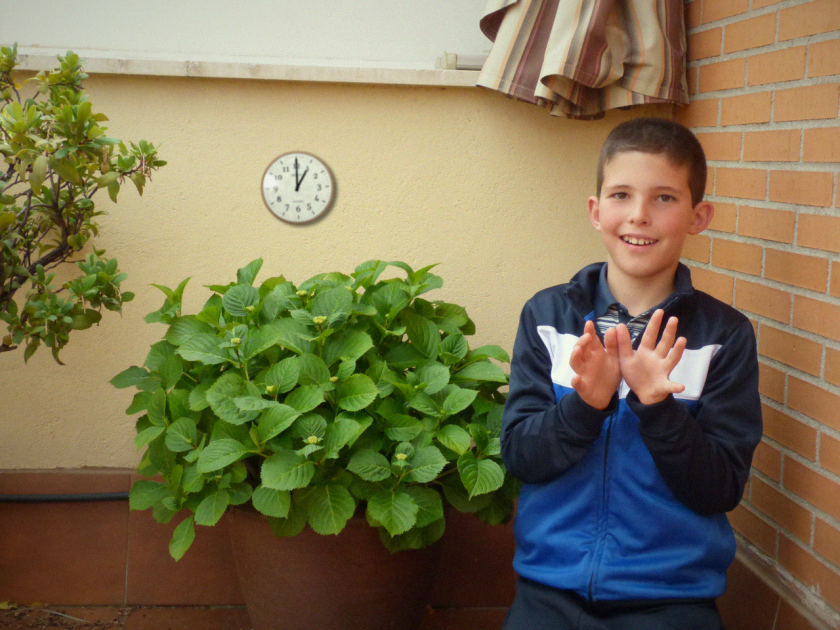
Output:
1 h 00 min
